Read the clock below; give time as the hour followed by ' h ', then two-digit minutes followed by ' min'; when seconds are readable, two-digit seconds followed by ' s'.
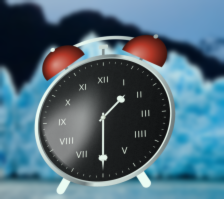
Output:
1 h 30 min
